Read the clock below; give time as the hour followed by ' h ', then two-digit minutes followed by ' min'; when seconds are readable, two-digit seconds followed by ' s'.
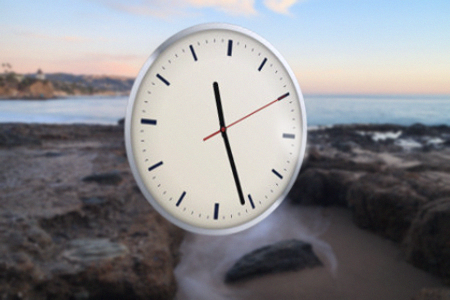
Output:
11 h 26 min 10 s
